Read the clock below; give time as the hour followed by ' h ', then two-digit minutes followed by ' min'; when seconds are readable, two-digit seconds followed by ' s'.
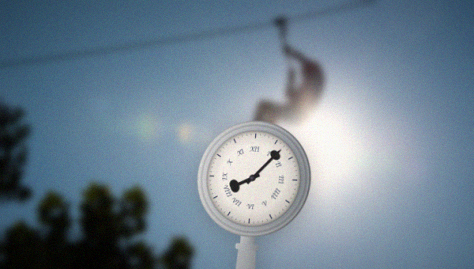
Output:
8 h 07 min
